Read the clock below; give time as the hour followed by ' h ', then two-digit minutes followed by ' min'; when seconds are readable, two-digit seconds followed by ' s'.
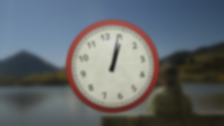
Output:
1 h 04 min
